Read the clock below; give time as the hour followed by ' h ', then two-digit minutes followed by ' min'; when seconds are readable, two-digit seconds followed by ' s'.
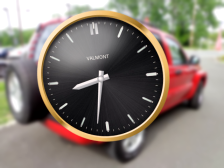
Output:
8 h 32 min
